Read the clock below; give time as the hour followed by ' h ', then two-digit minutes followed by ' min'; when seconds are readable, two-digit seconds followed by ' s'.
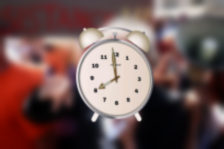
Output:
7 h 59 min
